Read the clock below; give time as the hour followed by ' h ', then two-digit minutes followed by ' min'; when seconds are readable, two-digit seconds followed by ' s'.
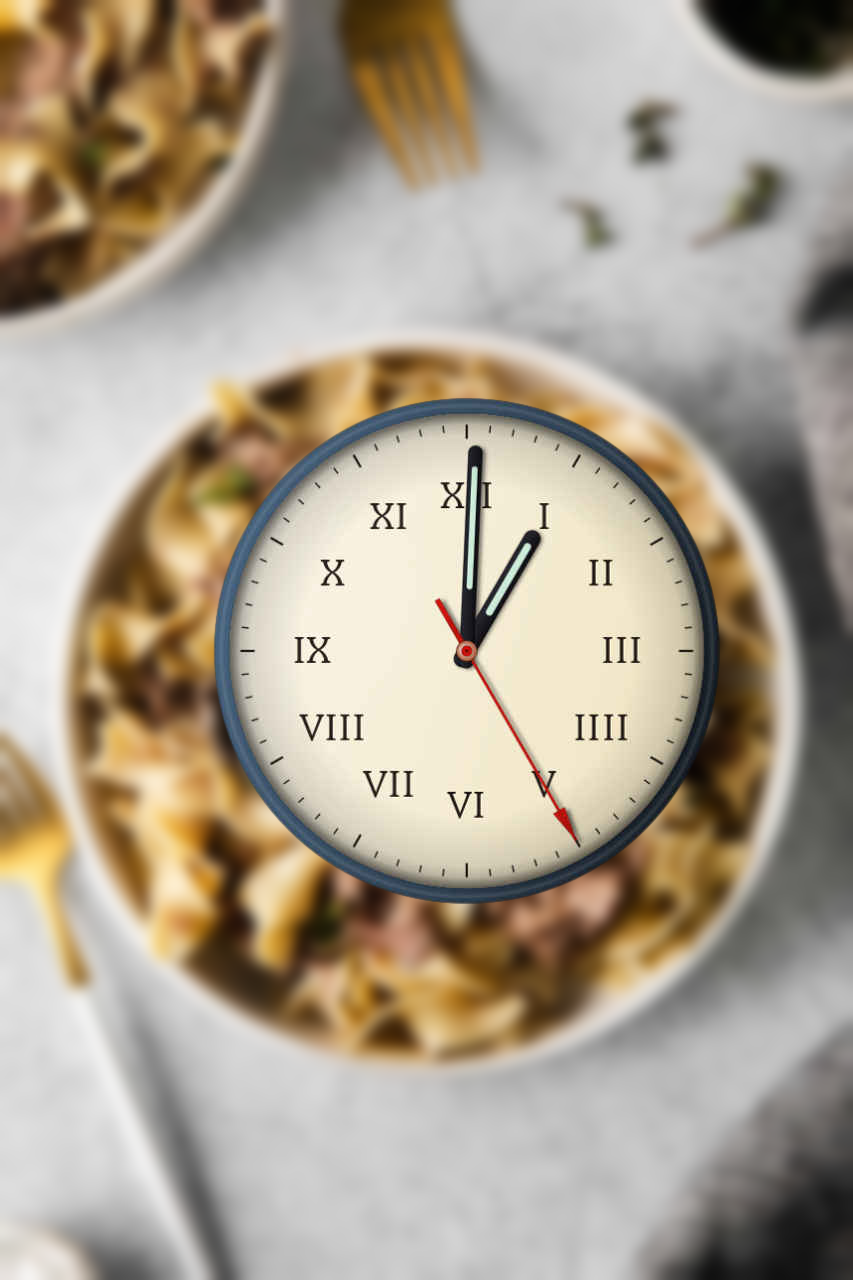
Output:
1 h 00 min 25 s
